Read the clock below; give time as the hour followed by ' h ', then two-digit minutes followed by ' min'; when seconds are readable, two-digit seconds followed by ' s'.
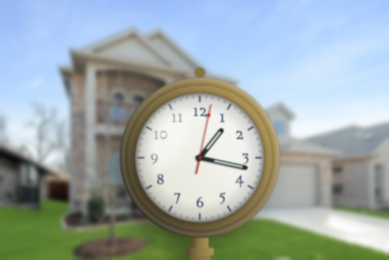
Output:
1 h 17 min 02 s
